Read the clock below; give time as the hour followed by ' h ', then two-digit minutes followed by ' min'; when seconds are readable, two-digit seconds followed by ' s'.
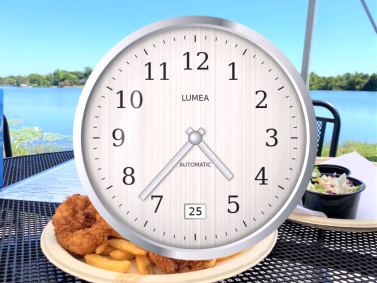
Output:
4 h 37 min
